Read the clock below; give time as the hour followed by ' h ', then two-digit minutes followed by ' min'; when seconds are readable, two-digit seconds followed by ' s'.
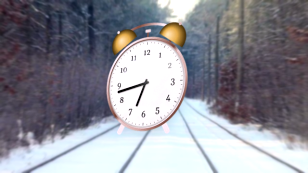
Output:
6 h 43 min
